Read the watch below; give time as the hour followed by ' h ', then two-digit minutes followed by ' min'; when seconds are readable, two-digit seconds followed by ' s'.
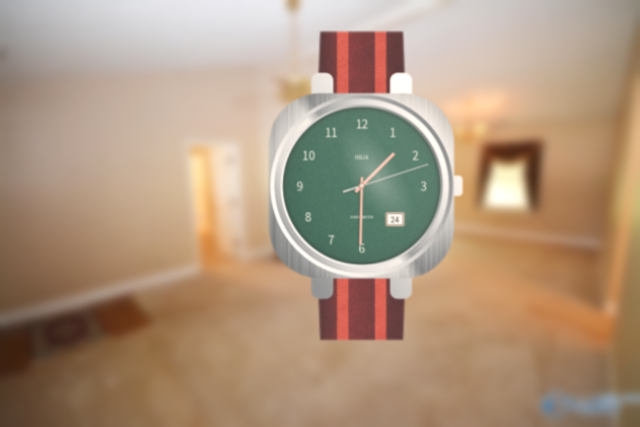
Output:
1 h 30 min 12 s
